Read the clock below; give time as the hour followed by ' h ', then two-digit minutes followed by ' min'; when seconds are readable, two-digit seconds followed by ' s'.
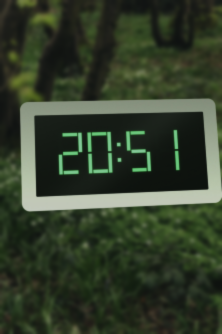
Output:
20 h 51 min
